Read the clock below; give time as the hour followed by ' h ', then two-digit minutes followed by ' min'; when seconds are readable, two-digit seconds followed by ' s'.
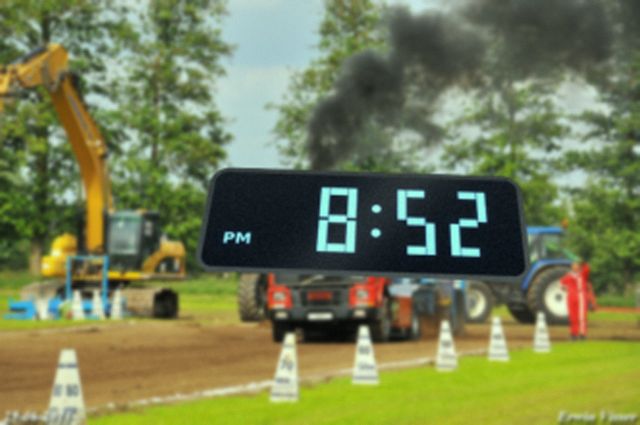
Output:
8 h 52 min
